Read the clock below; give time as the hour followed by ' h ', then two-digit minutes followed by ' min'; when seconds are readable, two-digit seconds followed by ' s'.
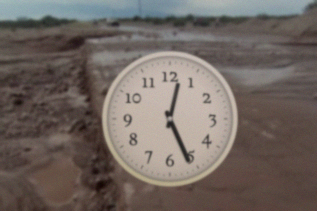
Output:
12 h 26 min
